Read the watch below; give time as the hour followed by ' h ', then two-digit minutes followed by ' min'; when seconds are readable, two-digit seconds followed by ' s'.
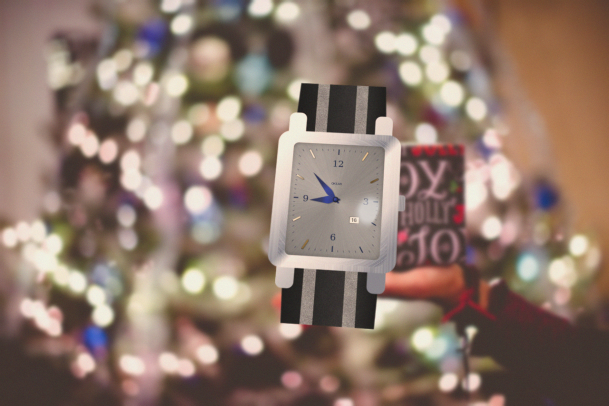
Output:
8 h 53 min
